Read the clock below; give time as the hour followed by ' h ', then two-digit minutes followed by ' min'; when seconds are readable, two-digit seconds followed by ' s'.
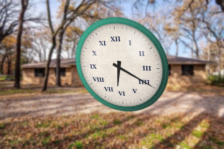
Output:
6 h 20 min
